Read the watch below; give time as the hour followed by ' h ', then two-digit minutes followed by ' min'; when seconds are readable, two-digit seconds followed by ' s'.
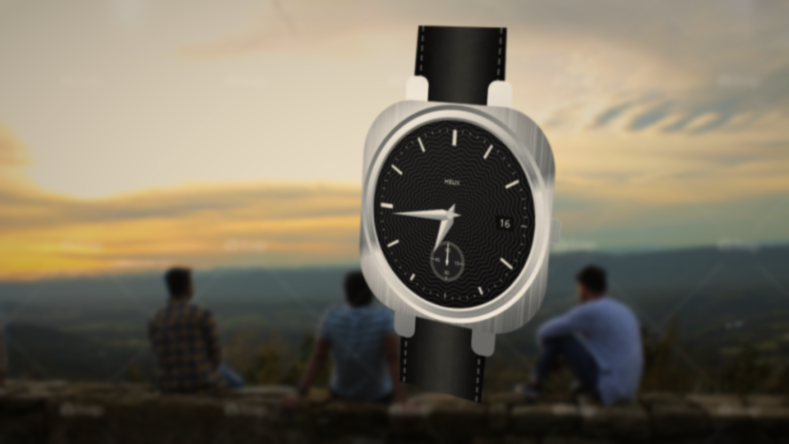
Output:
6 h 44 min
